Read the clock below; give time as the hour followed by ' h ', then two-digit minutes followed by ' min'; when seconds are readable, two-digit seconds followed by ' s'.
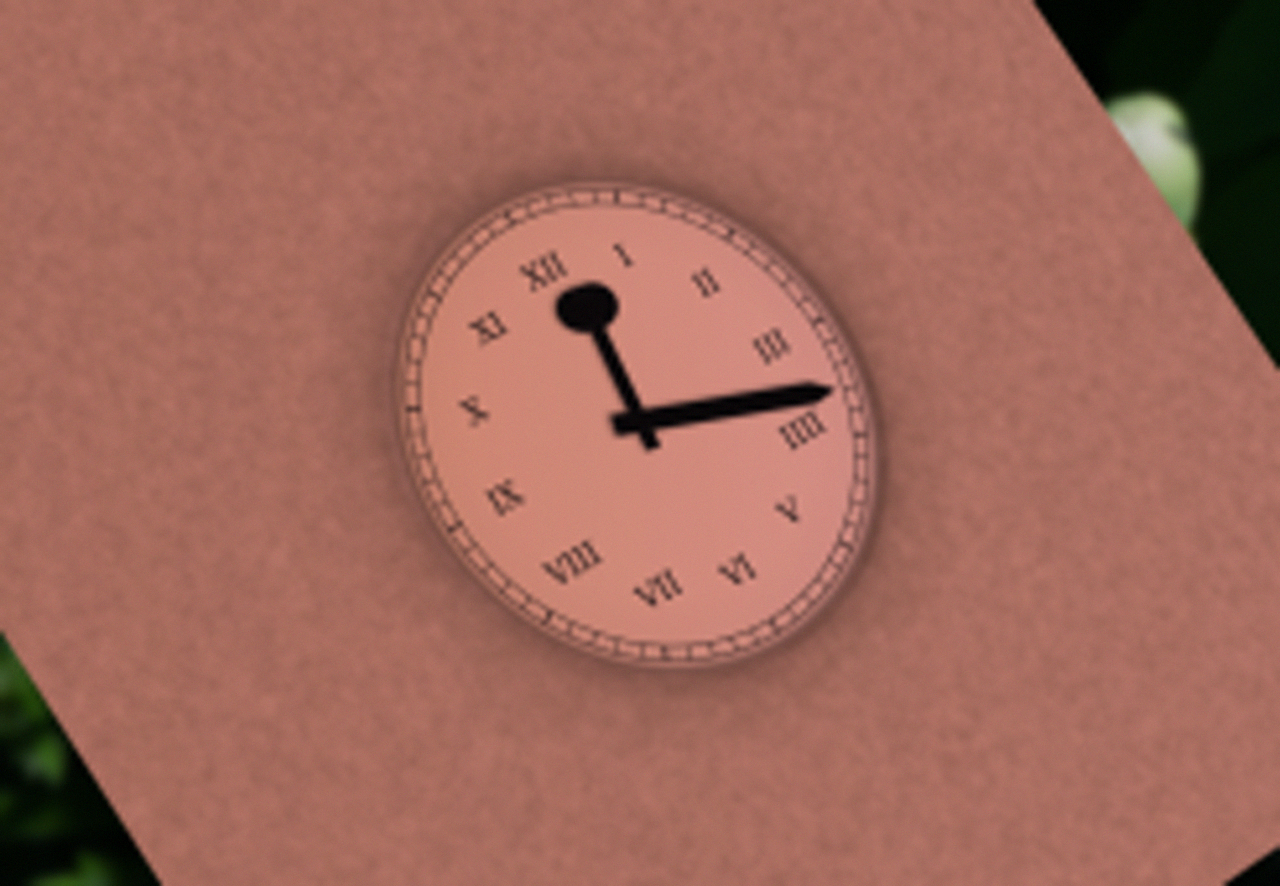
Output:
12 h 18 min
